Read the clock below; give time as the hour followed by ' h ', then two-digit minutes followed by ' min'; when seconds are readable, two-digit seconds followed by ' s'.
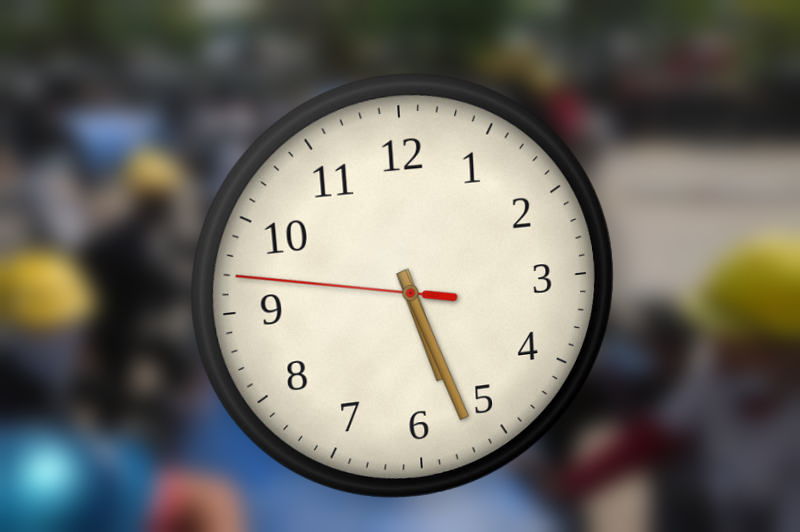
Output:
5 h 26 min 47 s
